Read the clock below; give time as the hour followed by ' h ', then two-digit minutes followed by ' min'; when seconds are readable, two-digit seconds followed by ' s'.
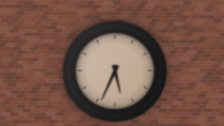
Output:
5 h 34 min
